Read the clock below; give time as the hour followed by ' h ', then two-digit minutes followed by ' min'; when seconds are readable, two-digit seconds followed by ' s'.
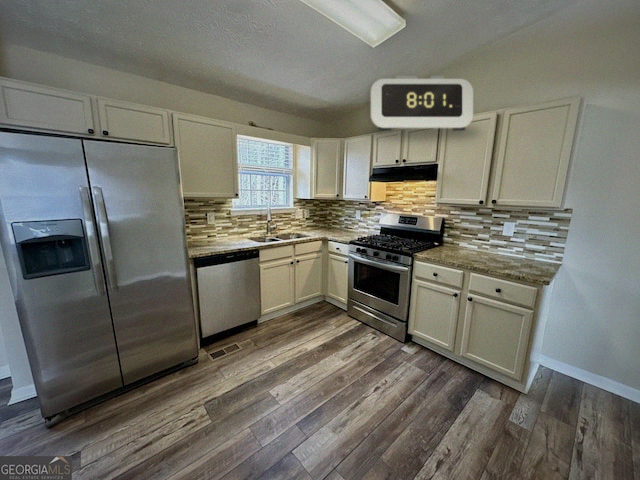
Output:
8 h 01 min
